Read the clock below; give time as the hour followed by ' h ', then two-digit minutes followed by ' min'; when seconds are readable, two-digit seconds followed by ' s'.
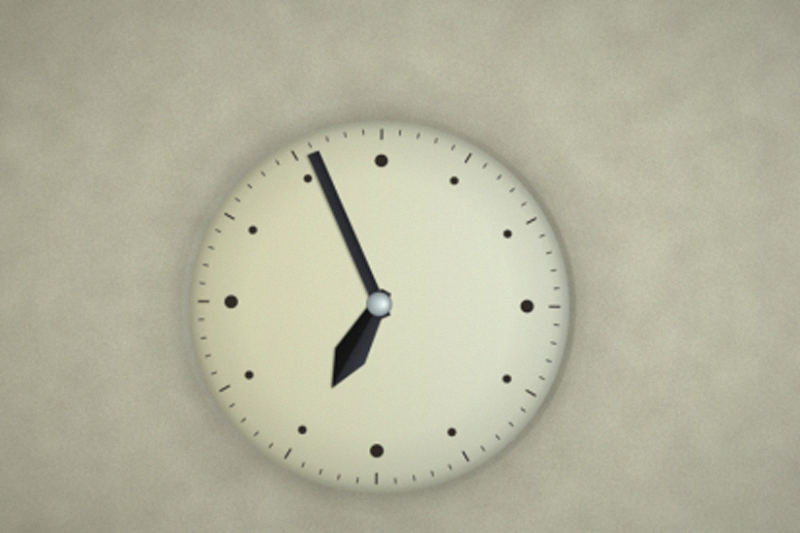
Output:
6 h 56 min
